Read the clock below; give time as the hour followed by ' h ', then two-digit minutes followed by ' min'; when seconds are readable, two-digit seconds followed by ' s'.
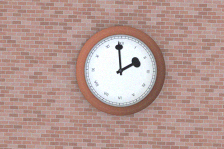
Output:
1 h 59 min
